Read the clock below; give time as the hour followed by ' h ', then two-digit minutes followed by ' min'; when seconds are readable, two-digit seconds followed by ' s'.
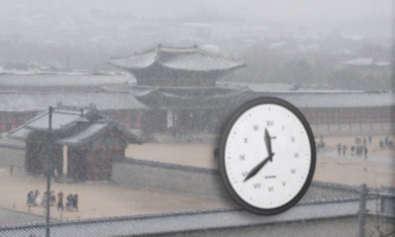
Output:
11 h 39 min
